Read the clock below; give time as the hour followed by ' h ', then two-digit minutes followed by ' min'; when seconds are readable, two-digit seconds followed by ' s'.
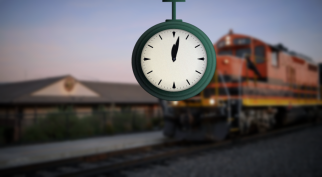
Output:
12 h 02 min
